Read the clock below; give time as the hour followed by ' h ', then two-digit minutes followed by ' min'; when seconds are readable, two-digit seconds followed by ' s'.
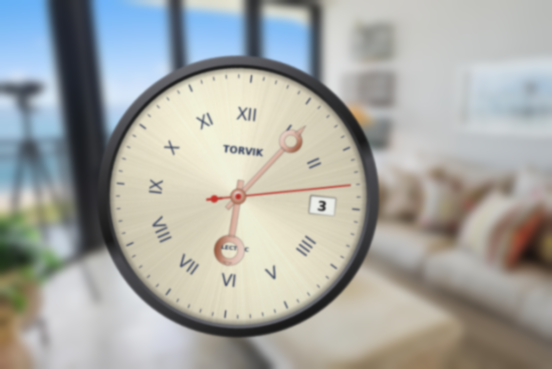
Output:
6 h 06 min 13 s
